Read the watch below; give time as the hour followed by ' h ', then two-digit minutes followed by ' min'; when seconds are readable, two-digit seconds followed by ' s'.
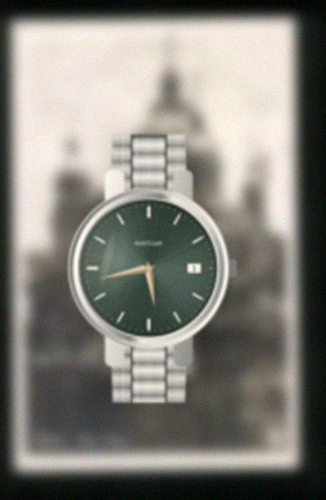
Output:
5 h 43 min
